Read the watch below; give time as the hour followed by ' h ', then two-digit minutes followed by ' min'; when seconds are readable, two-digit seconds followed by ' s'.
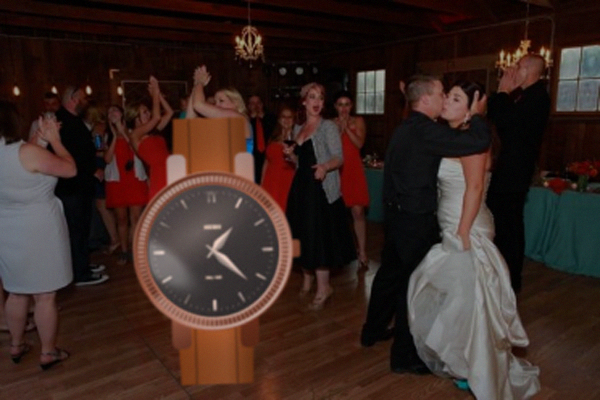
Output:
1 h 22 min
